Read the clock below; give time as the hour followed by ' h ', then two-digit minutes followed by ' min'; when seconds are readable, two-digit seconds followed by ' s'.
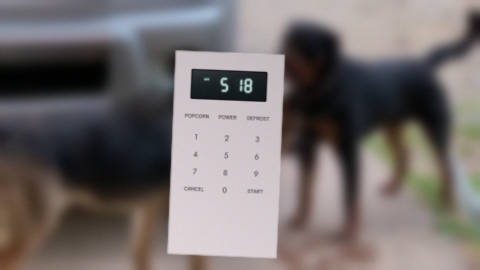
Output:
5 h 18 min
